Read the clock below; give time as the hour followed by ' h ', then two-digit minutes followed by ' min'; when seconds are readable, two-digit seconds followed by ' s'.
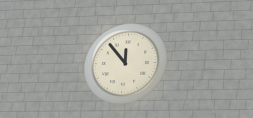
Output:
11 h 53 min
